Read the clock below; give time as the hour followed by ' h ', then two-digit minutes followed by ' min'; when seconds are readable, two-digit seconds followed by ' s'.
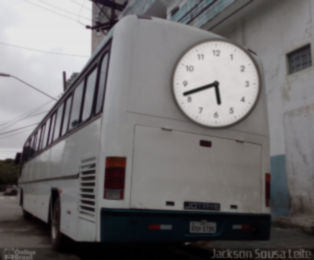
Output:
5 h 42 min
